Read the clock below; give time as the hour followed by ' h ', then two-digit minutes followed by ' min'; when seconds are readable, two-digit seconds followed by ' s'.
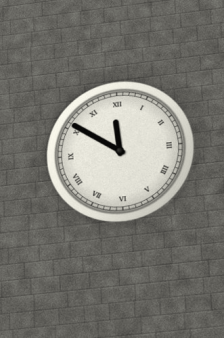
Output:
11 h 51 min
